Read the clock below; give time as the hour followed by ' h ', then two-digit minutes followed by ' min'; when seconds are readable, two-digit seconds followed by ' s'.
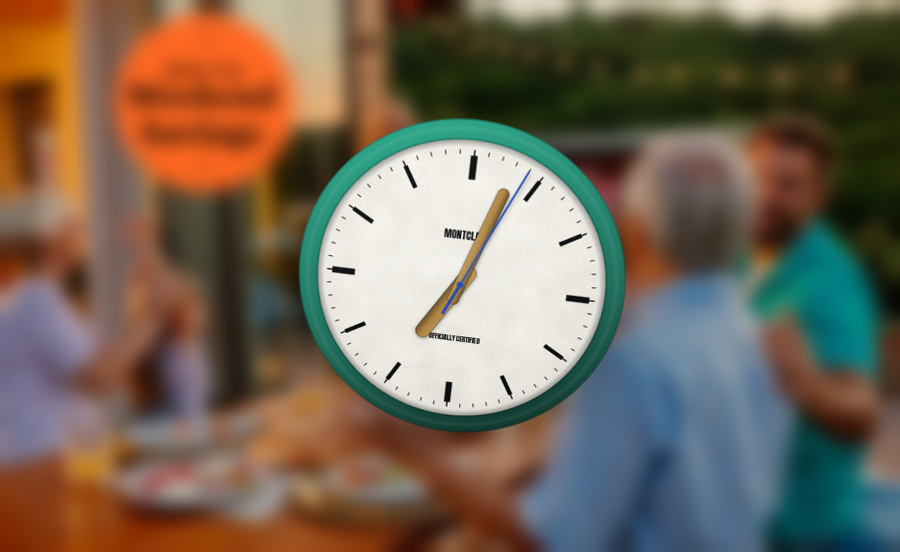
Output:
7 h 03 min 04 s
